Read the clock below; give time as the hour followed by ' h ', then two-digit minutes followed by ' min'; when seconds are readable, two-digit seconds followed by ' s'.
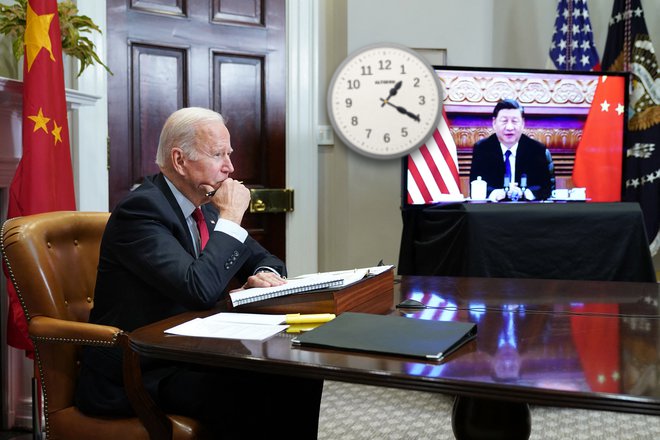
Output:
1 h 20 min
